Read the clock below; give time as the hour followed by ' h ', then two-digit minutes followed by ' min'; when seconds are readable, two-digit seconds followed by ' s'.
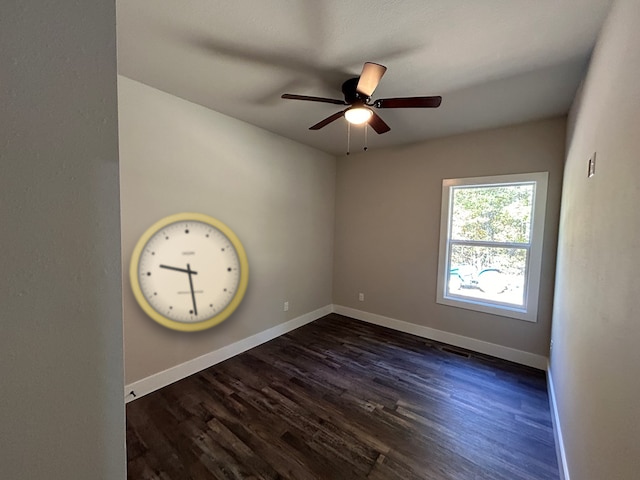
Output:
9 h 29 min
